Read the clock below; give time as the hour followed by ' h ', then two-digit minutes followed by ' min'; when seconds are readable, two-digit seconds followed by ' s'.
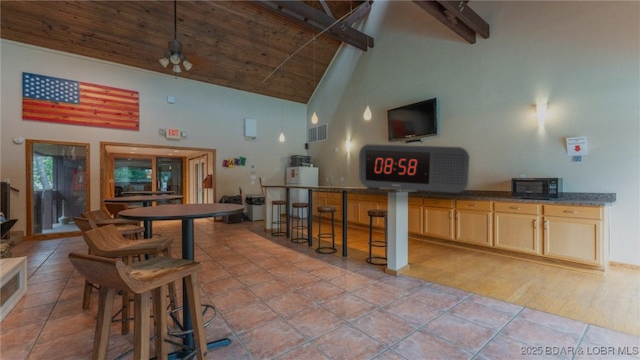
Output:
8 h 58 min
